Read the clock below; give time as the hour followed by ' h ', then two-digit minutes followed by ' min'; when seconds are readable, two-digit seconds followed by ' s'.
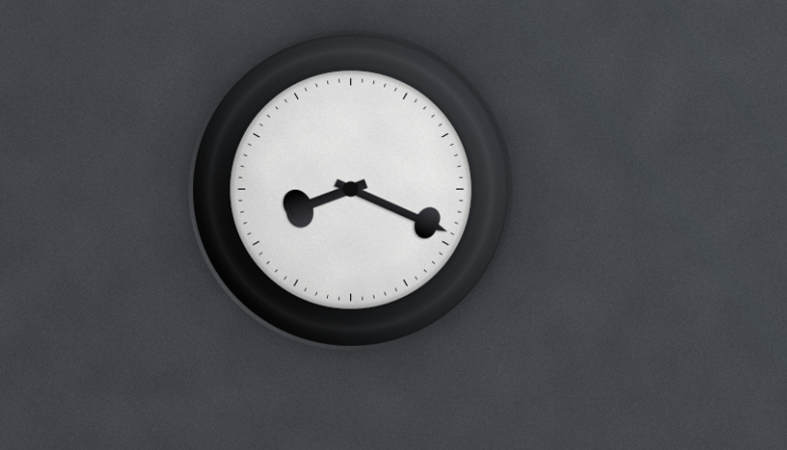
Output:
8 h 19 min
